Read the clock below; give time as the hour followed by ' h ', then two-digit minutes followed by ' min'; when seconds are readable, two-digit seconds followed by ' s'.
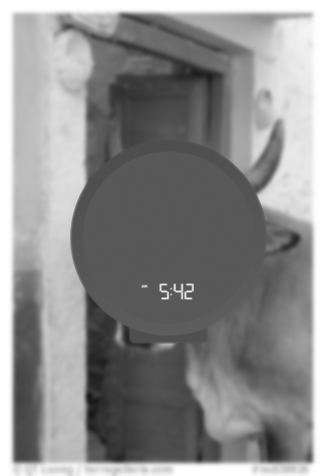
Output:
5 h 42 min
